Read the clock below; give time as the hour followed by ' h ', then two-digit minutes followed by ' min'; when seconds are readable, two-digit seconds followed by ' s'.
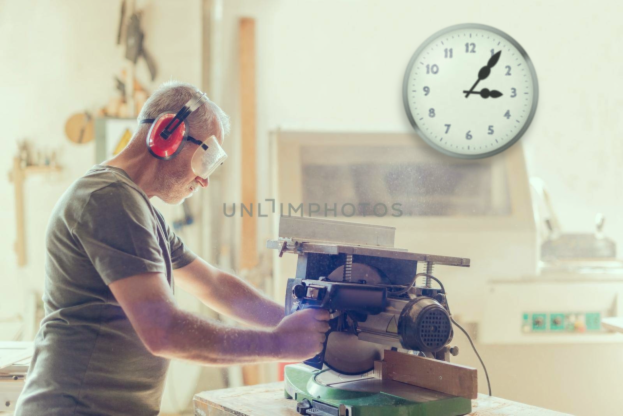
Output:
3 h 06 min
